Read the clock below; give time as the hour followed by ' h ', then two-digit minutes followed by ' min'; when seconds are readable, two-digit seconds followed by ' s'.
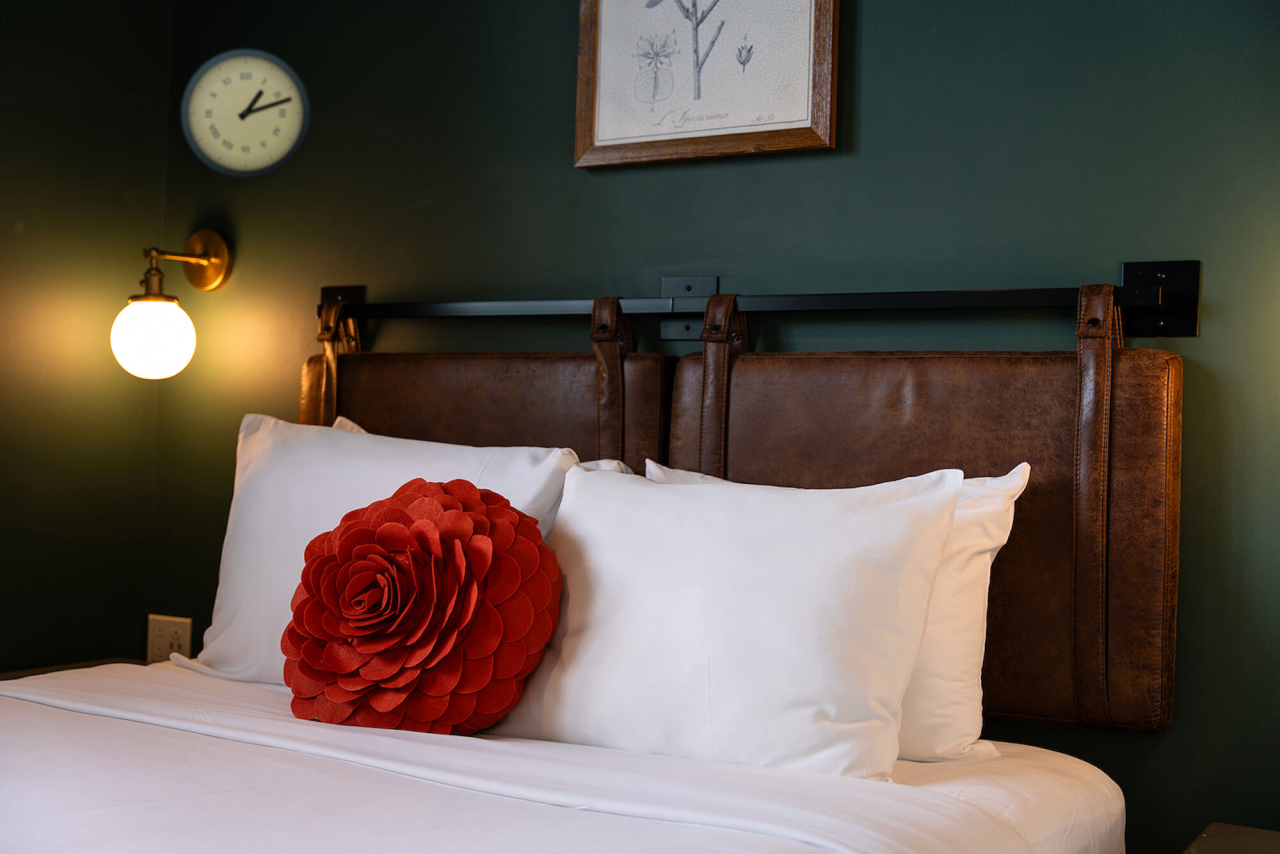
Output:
1 h 12 min
